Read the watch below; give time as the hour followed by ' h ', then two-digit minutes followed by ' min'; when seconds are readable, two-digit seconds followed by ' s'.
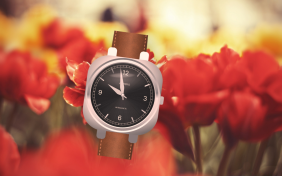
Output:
9 h 58 min
